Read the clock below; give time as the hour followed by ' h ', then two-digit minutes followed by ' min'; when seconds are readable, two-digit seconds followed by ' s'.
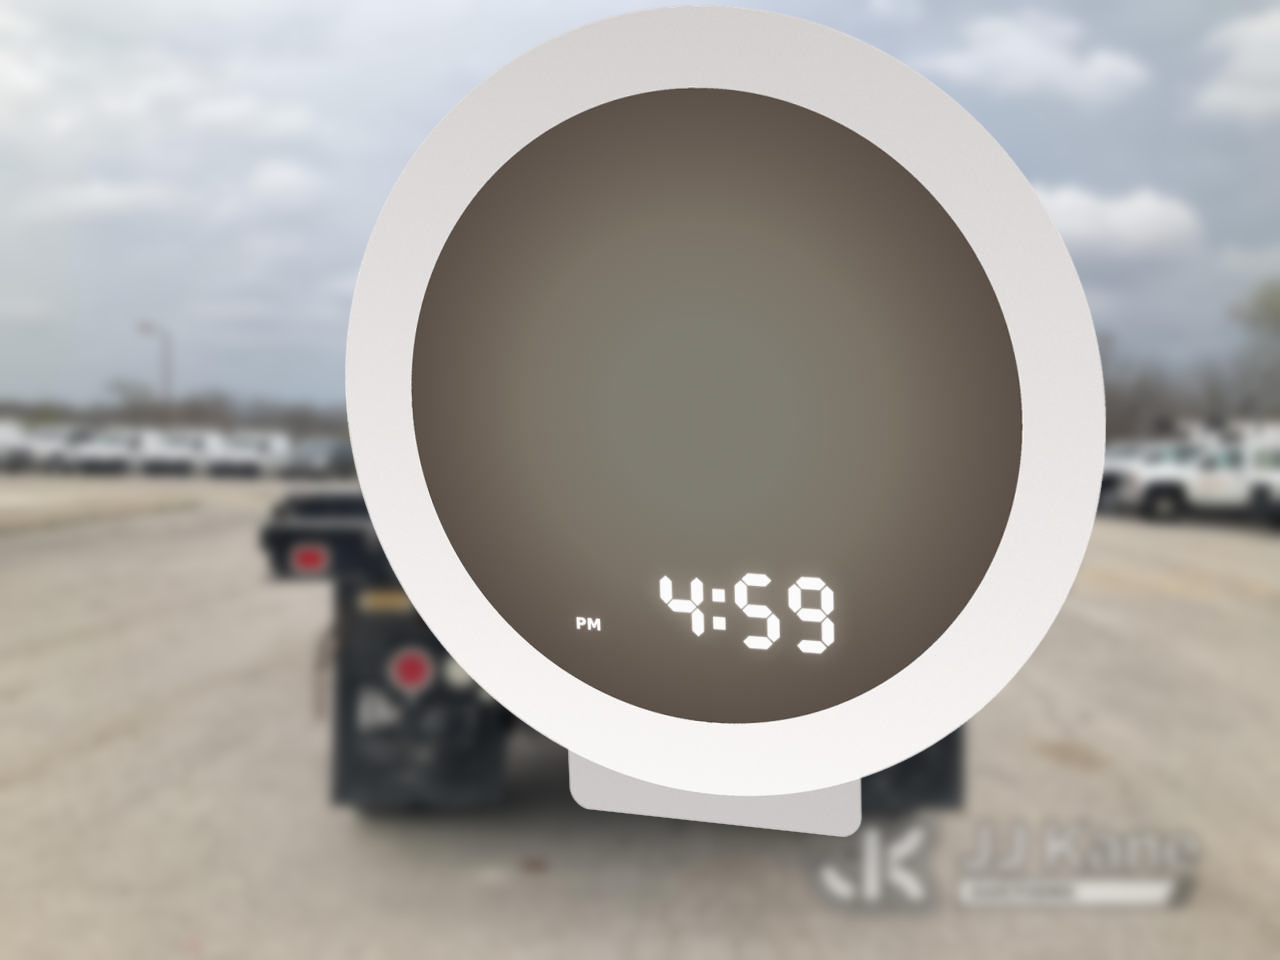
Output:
4 h 59 min
